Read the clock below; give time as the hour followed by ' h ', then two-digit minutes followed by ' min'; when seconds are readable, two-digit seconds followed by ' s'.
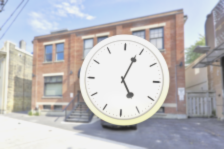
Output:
5 h 04 min
